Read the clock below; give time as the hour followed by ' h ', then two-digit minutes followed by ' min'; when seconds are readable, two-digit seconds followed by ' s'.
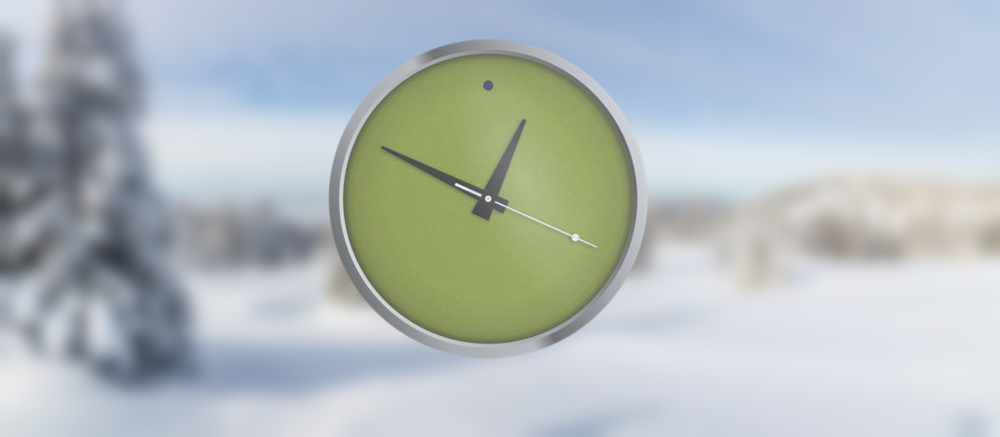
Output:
12 h 49 min 19 s
